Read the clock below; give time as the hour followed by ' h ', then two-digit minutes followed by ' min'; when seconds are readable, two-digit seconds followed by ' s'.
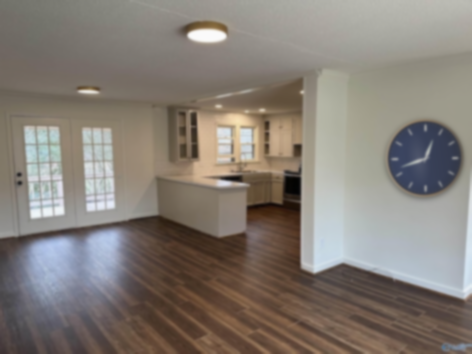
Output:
12 h 42 min
